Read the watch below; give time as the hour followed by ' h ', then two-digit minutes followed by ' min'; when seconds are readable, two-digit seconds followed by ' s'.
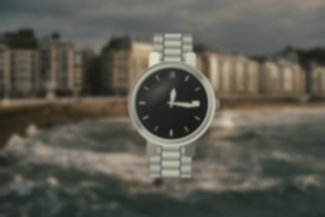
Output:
12 h 16 min
